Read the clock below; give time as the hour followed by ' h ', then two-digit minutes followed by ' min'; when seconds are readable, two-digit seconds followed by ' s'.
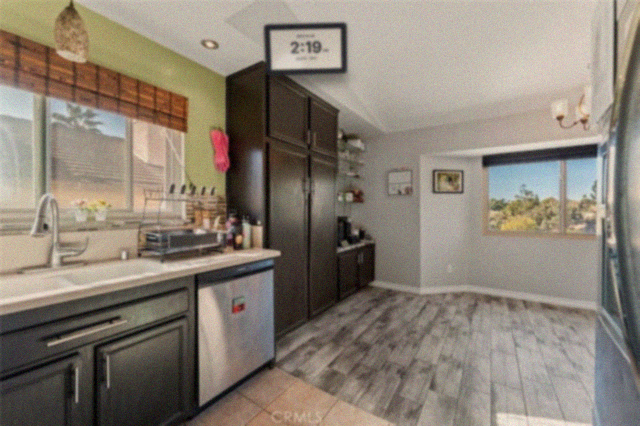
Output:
2 h 19 min
